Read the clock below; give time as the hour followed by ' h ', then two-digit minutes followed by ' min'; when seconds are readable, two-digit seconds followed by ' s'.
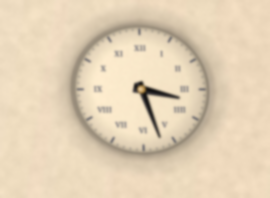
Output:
3 h 27 min
